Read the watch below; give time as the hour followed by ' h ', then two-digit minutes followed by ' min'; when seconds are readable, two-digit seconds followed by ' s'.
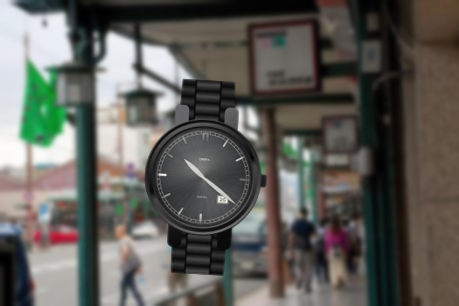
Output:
10 h 21 min
